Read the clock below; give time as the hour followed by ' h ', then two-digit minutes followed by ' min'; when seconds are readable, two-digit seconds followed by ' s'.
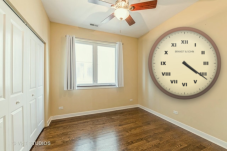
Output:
4 h 21 min
